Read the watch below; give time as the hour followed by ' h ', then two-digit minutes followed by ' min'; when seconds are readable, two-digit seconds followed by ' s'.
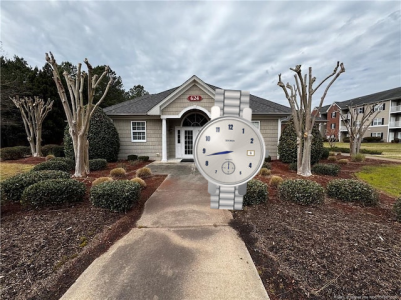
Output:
8 h 43 min
